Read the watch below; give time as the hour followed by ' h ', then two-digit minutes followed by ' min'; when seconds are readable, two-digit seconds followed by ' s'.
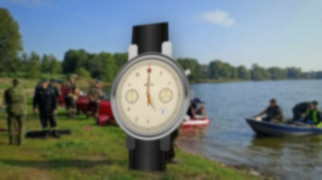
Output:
5 h 00 min
